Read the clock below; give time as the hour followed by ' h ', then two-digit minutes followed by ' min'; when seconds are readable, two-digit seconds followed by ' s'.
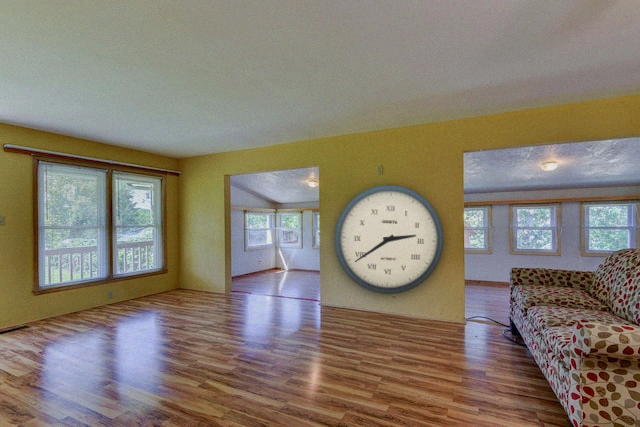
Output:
2 h 39 min
